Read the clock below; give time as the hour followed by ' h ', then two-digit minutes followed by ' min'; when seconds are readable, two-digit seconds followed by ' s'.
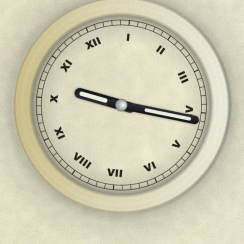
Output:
10 h 21 min
